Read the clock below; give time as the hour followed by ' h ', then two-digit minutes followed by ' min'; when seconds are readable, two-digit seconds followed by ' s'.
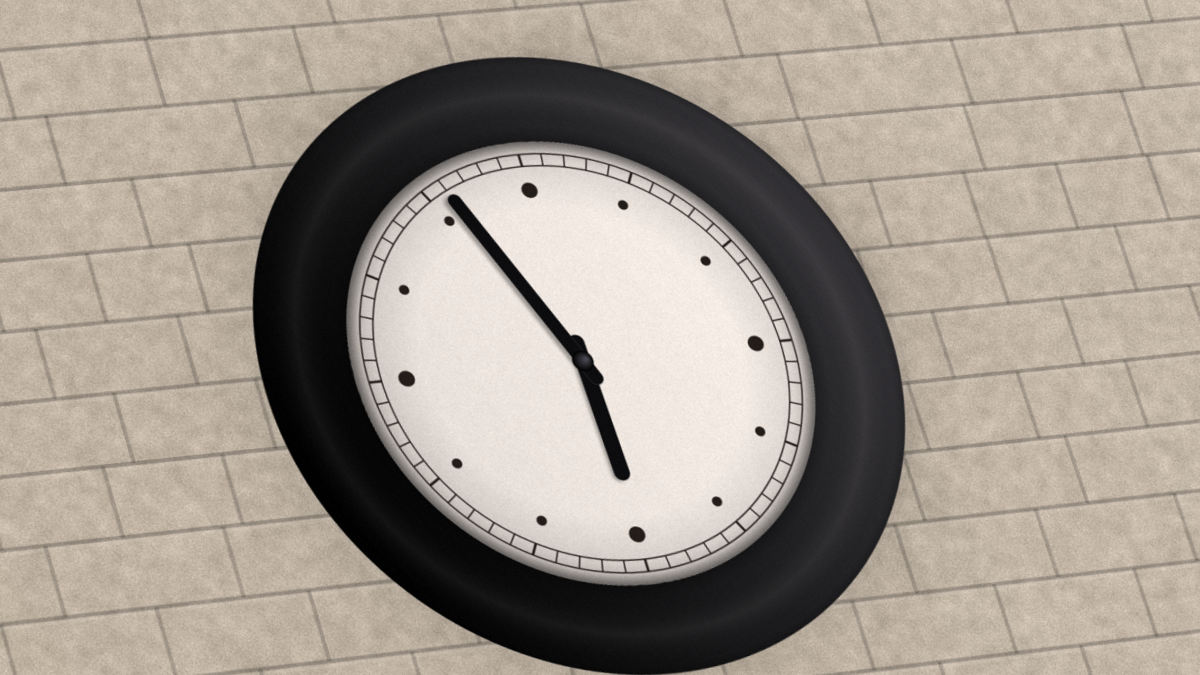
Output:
5 h 56 min
